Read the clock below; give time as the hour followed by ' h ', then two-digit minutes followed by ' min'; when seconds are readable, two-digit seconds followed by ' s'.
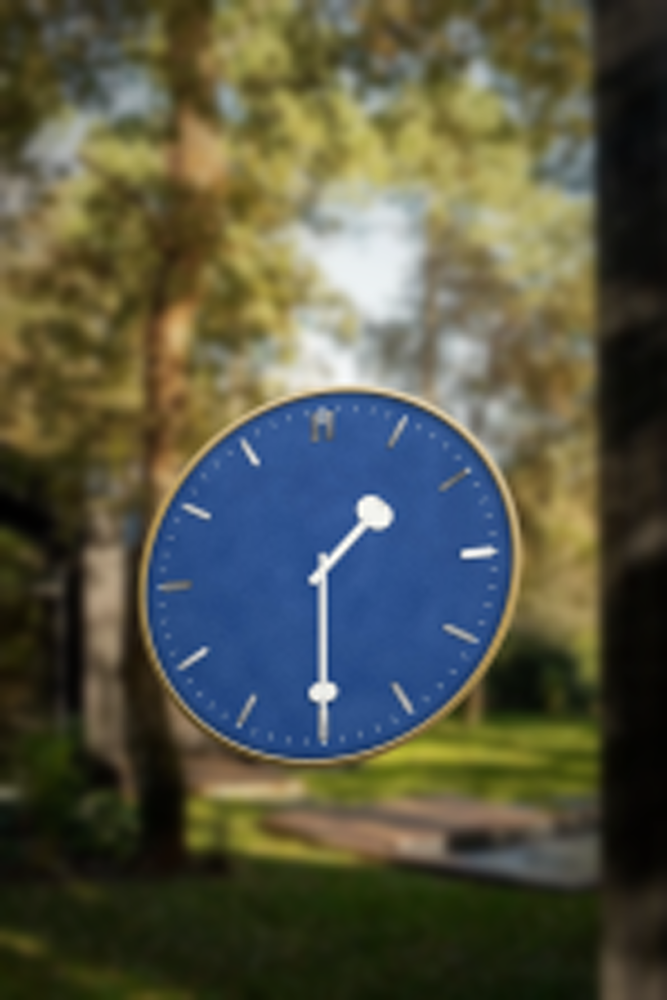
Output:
1 h 30 min
